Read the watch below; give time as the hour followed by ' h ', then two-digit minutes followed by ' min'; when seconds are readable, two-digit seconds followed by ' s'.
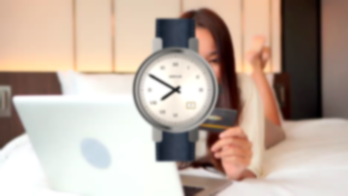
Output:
7 h 50 min
